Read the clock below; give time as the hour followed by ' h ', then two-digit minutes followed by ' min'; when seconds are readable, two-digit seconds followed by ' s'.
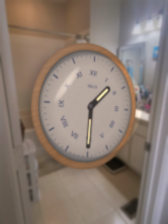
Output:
1 h 30 min
